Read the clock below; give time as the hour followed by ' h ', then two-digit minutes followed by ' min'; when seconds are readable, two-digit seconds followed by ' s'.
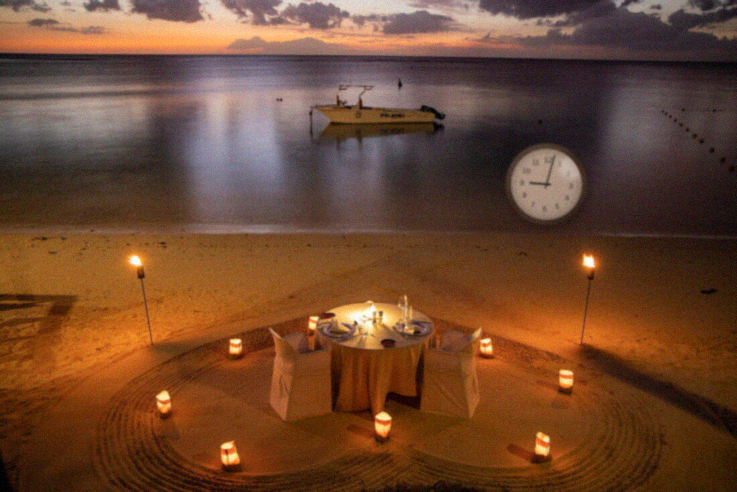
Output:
9 h 02 min
